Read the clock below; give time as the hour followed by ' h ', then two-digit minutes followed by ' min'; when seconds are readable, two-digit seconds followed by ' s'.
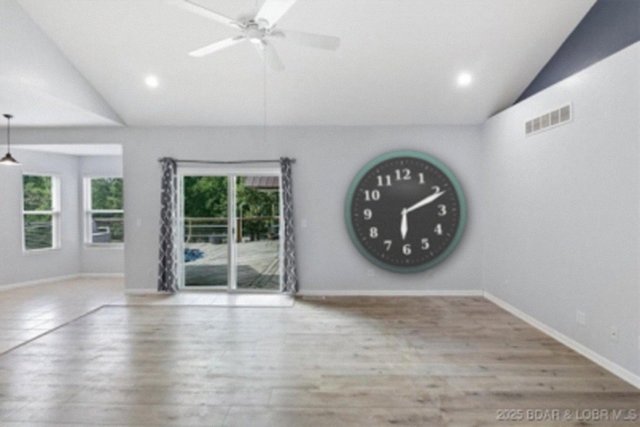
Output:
6 h 11 min
